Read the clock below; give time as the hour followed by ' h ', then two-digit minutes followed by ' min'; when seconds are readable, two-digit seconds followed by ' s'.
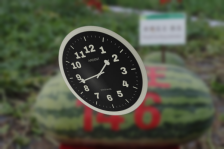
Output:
1 h 43 min
